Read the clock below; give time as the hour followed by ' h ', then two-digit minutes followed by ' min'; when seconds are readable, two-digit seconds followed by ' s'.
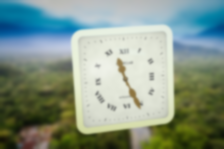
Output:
11 h 26 min
